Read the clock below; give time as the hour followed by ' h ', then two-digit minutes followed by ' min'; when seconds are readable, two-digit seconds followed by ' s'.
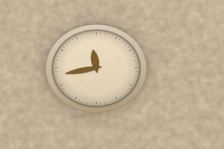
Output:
11 h 43 min
